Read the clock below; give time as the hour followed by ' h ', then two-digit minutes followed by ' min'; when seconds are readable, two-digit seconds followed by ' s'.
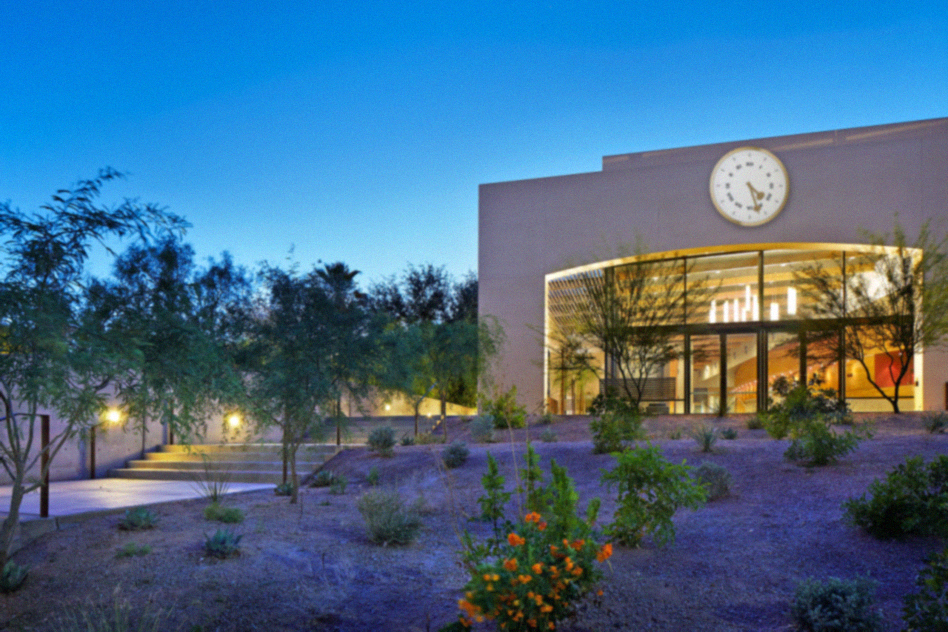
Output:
4 h 27 min
